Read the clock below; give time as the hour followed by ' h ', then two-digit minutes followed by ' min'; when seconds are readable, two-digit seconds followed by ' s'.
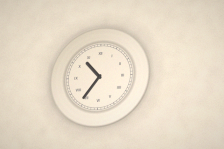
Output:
10 h 36 min
